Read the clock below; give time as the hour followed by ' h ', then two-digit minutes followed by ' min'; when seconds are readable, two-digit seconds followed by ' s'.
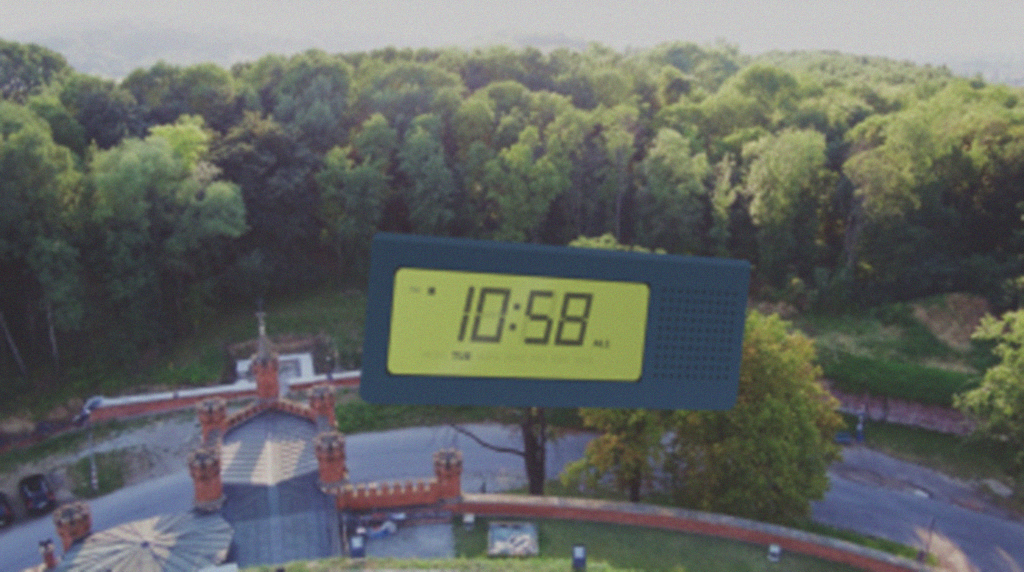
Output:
10 h 58 min
